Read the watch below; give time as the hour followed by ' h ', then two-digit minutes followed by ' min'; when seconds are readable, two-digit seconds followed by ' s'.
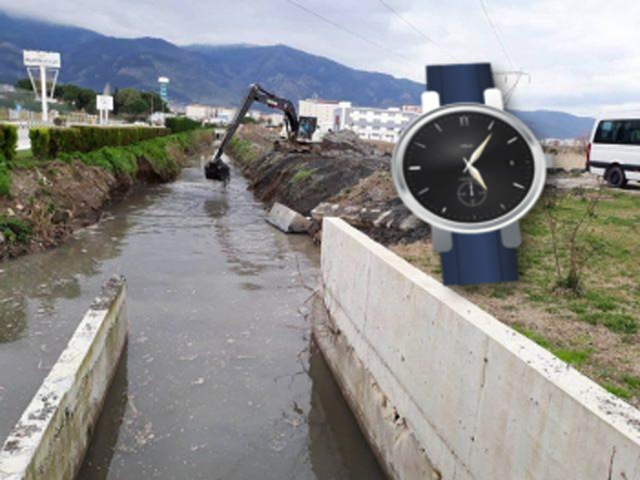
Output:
5 h 06 min
